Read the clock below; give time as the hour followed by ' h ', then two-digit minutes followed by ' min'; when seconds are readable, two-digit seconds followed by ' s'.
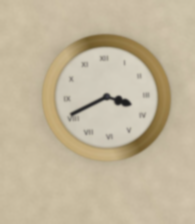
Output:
3 h 41 min
